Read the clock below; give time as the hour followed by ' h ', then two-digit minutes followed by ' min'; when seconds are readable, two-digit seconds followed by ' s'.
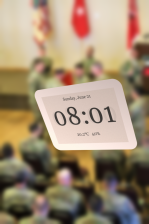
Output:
8 h 01 min
